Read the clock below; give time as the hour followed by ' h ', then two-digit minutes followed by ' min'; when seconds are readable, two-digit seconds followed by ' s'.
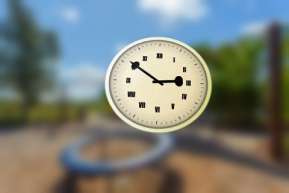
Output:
2 h 51 min
